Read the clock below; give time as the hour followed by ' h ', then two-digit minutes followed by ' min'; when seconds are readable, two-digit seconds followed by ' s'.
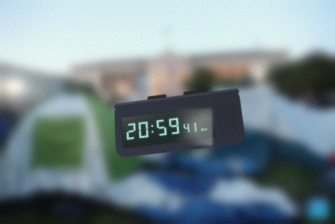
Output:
20 h 59 min 41 s
